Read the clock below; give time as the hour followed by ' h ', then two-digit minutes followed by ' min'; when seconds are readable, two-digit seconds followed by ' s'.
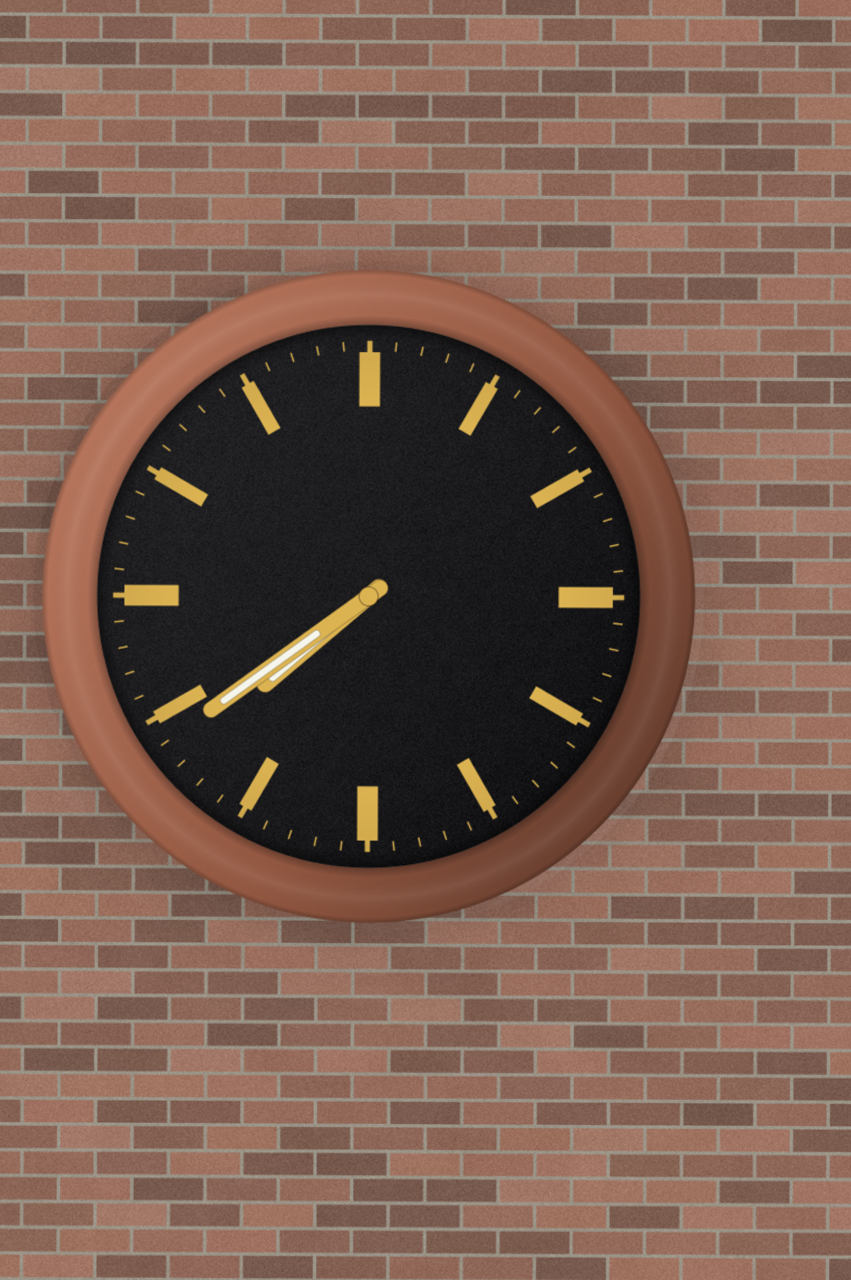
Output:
7 h 39 min
